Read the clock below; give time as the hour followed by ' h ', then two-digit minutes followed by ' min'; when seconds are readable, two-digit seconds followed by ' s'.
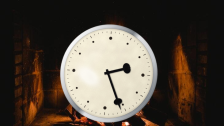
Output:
2 h 26 min
